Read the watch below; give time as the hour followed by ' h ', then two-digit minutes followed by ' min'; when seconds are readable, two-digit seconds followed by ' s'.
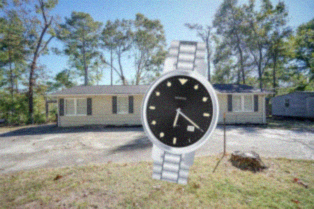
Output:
6 h 20 min
